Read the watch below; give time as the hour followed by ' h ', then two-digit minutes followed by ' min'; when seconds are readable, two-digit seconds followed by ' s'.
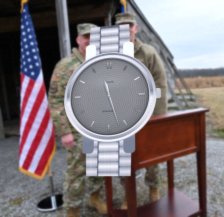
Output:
11 h 27 min
